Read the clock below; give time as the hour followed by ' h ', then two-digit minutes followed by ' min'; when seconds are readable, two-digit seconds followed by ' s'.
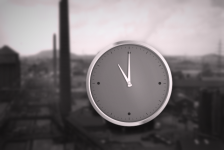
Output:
11 h 00 min
